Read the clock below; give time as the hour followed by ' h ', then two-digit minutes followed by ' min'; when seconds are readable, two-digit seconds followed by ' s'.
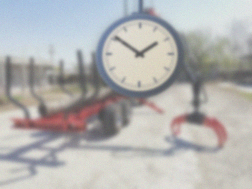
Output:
1 h 51 min
